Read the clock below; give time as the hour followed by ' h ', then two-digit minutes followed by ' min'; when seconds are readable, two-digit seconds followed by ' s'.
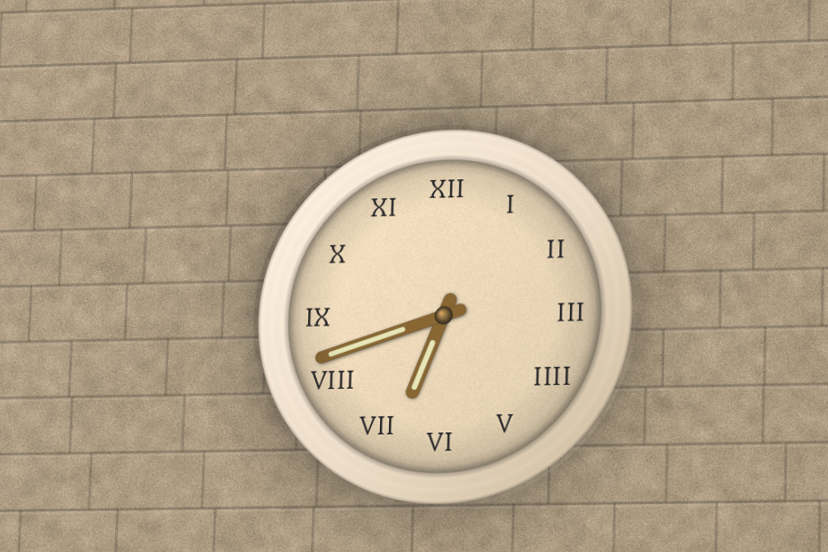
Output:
6 h 42 min
